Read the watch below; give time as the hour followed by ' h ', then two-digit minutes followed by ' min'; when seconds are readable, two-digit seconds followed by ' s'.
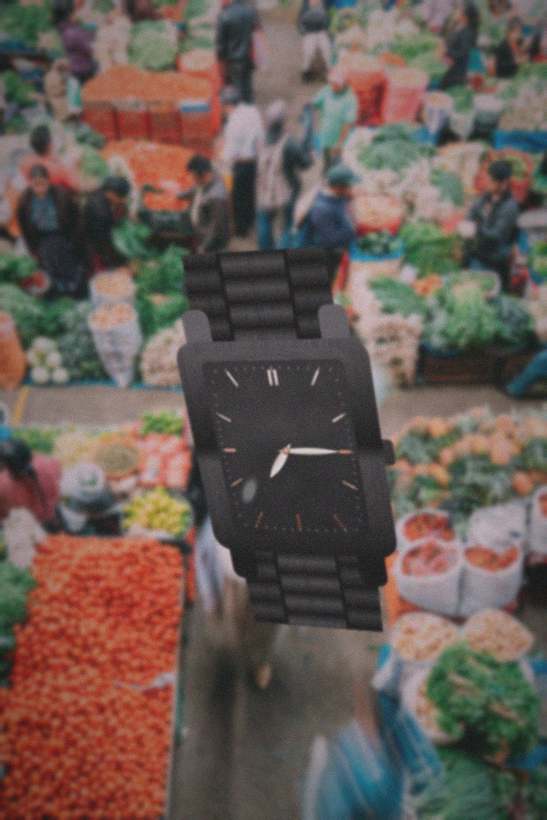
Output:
7 h 15 min
